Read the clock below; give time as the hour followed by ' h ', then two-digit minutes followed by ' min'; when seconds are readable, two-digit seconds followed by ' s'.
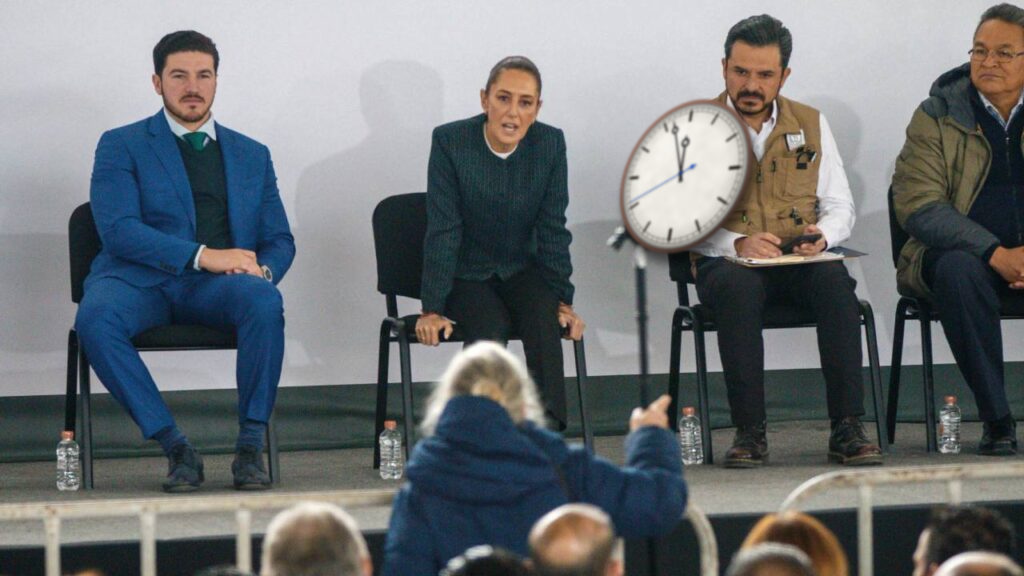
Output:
11 h 56 min 41 s
